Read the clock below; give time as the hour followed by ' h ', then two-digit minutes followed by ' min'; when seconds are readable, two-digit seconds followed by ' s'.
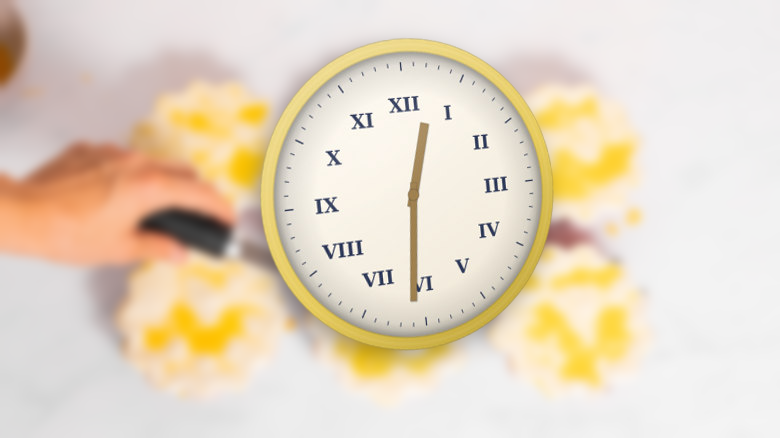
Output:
12 h 31 min
